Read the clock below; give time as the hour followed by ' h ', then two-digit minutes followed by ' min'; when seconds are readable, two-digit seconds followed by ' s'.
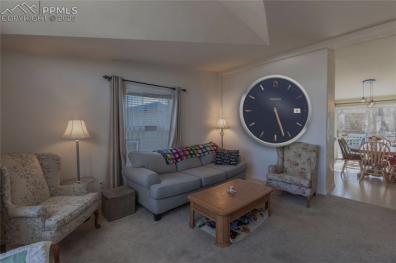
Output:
5 h 27 min
